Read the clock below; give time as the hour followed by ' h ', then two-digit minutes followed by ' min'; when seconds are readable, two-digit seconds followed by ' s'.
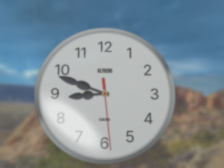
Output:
8 h 48 min 29 s
